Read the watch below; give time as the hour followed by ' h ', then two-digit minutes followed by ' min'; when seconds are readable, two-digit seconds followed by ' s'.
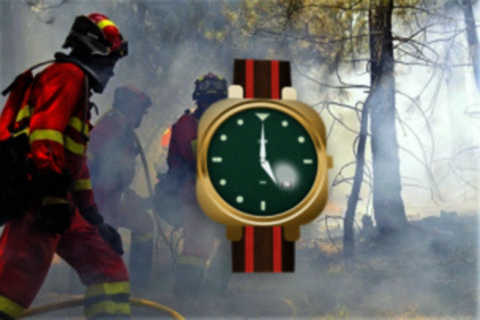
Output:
5 h 00 min
